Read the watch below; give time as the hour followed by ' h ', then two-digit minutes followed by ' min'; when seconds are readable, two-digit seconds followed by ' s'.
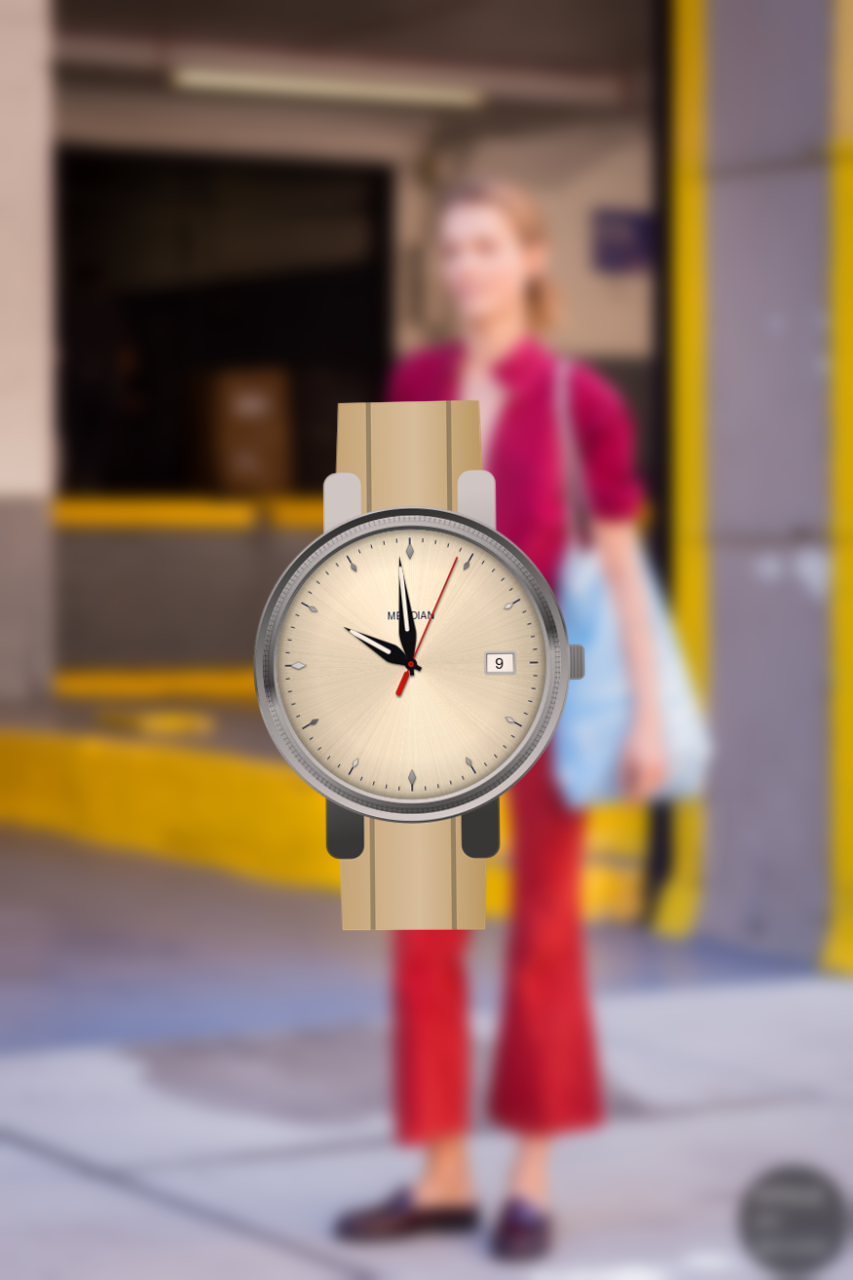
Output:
9 h 59 min 04 s
